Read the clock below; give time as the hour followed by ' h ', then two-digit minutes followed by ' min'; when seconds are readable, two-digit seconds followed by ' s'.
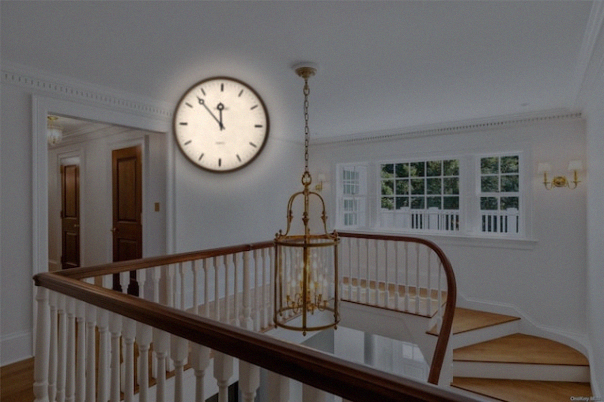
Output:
11 h 53 min
